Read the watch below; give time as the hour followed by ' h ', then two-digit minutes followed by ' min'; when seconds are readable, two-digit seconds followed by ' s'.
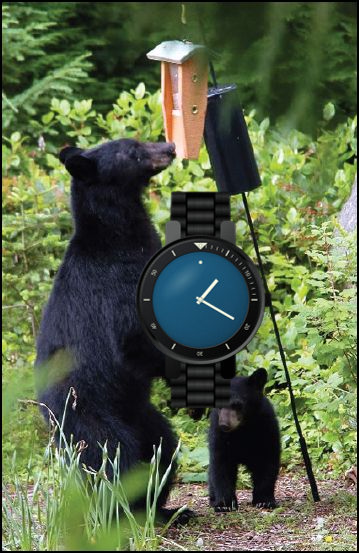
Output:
1 h 20 min
